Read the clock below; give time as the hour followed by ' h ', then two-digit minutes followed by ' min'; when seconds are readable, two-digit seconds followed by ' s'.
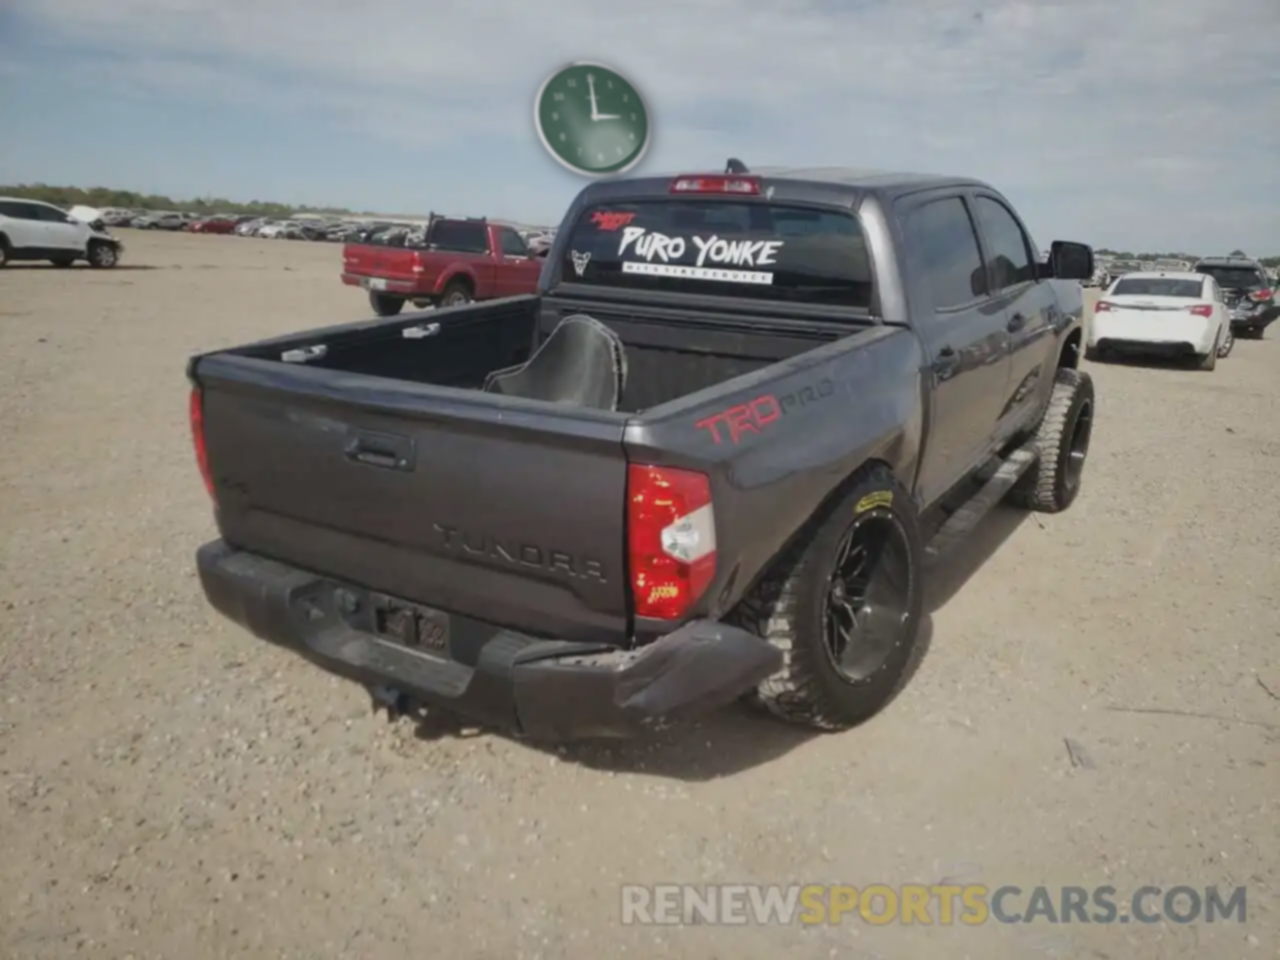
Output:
3 h 00 min
